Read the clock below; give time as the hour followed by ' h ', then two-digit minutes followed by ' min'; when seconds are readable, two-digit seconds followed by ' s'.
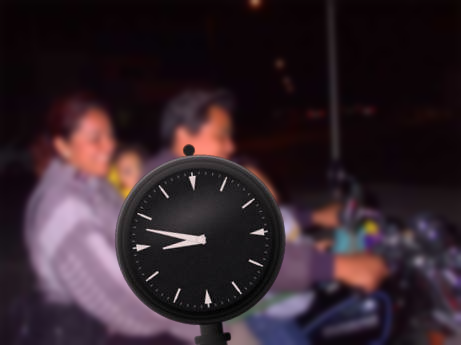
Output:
8 h 48 min
